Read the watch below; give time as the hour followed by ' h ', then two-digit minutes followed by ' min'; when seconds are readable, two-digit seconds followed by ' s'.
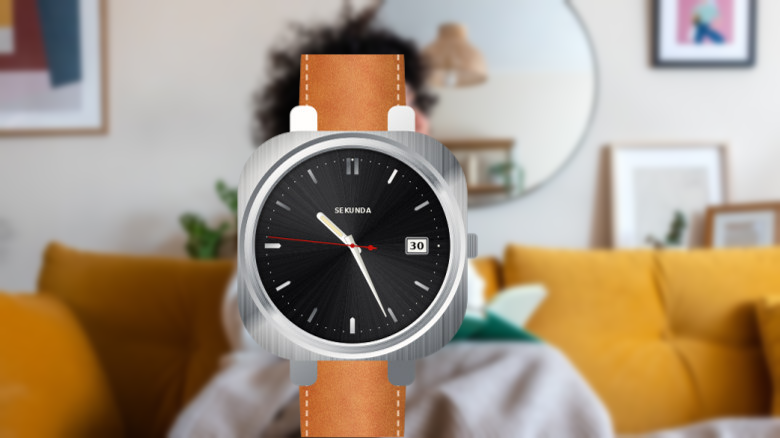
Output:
10 h 25 min 46 s
